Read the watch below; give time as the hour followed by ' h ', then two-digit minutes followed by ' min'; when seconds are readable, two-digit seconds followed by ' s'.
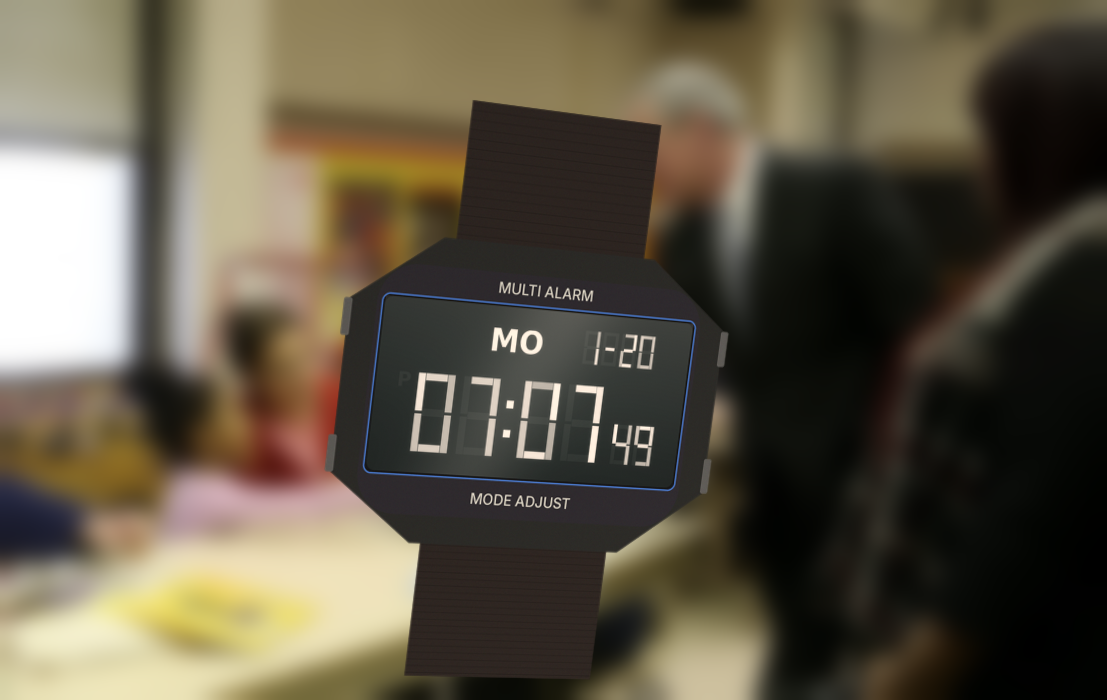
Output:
7 h 07 min 49 s
